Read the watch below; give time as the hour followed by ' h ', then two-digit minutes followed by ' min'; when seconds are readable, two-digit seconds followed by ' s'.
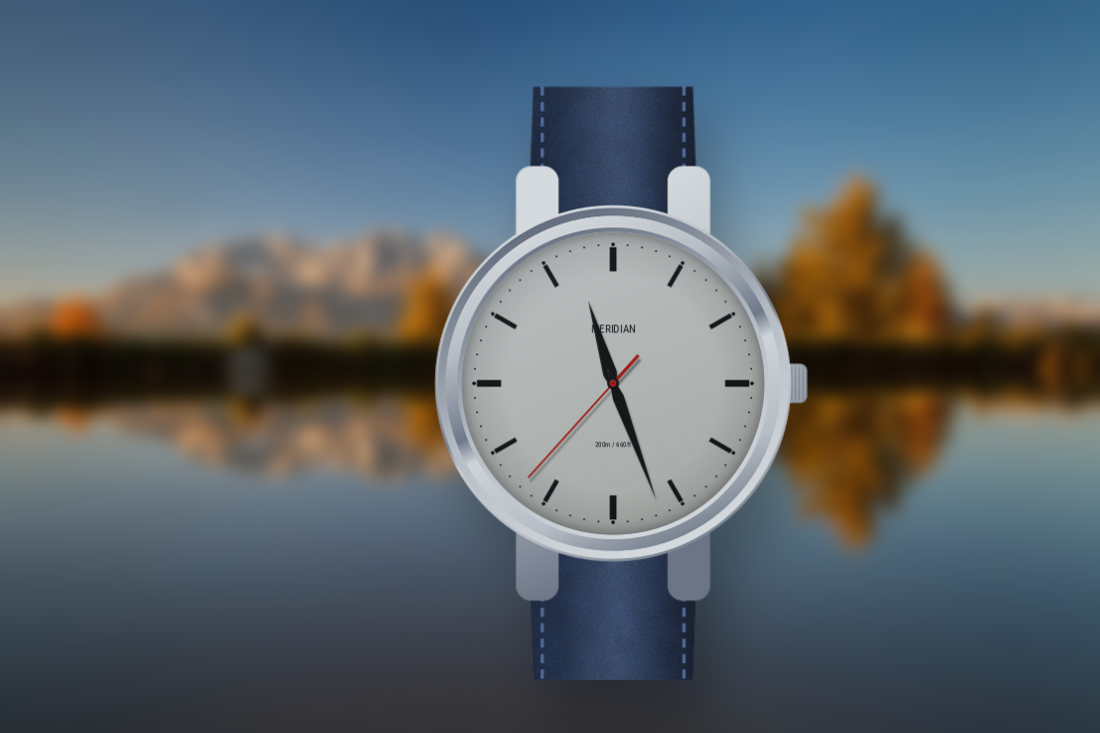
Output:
11 h 26 min 37 s
